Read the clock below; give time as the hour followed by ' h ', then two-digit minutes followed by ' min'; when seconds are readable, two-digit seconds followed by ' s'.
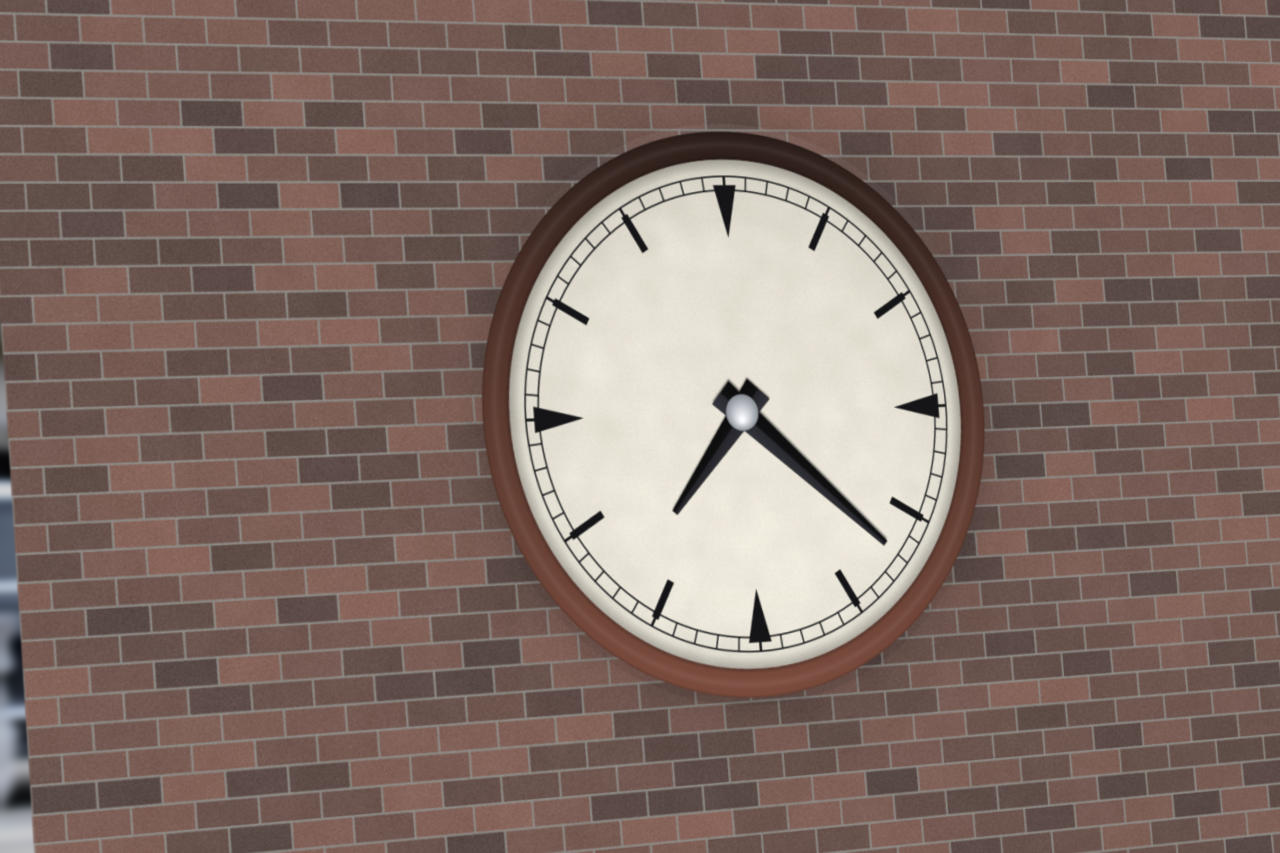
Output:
7 h 22 min
